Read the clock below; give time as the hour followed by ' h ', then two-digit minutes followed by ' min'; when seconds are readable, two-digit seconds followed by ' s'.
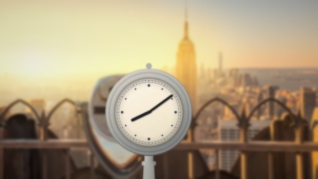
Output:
8 h 09 min
